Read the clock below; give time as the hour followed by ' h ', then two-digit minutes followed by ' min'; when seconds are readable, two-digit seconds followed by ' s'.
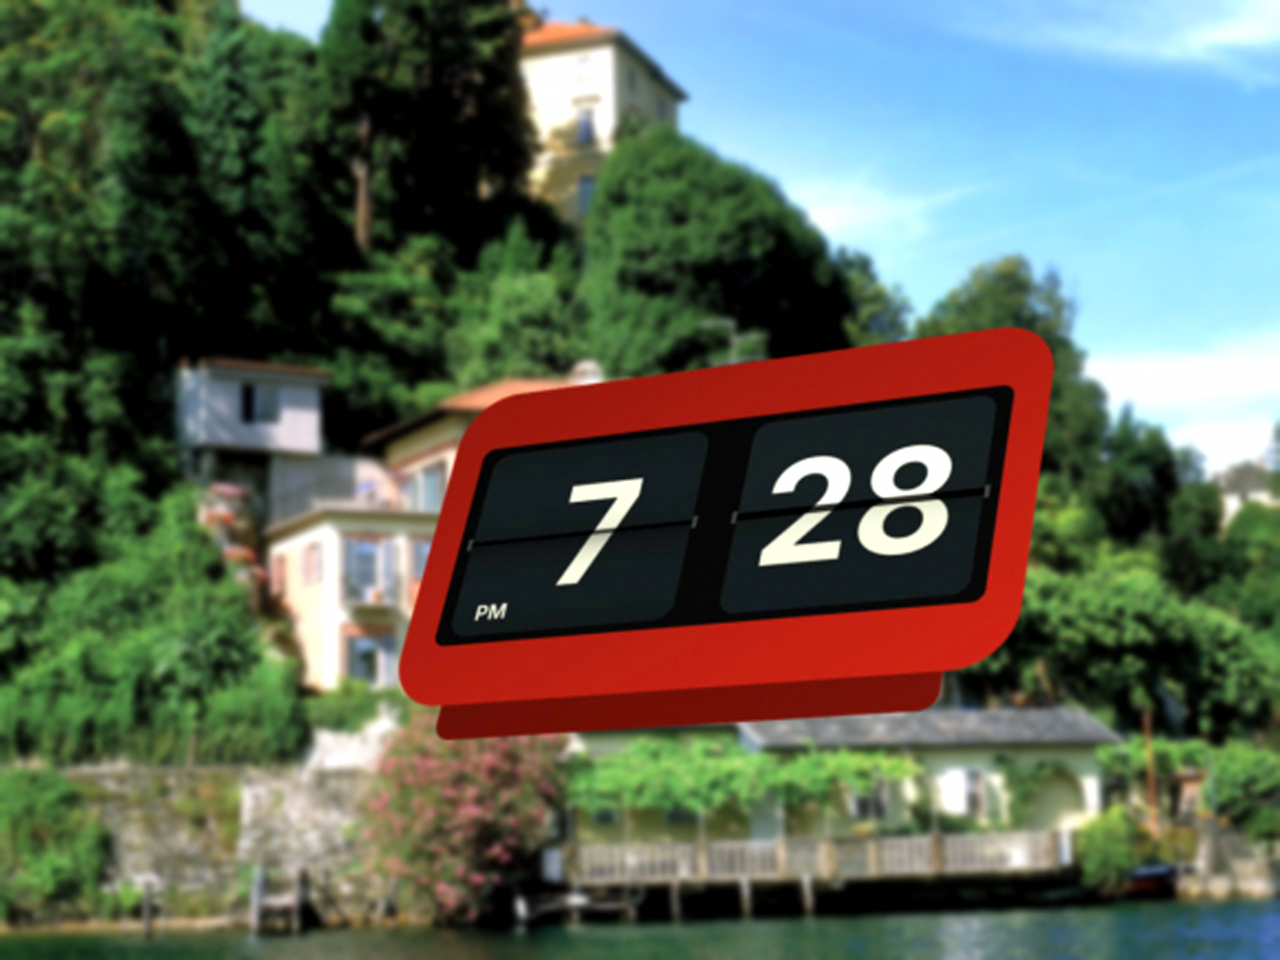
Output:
7 h 28 min
